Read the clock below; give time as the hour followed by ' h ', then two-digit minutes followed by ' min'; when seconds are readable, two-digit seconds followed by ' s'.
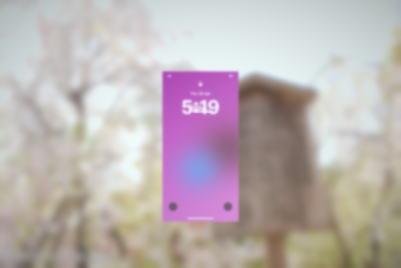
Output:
5 h 19 min
